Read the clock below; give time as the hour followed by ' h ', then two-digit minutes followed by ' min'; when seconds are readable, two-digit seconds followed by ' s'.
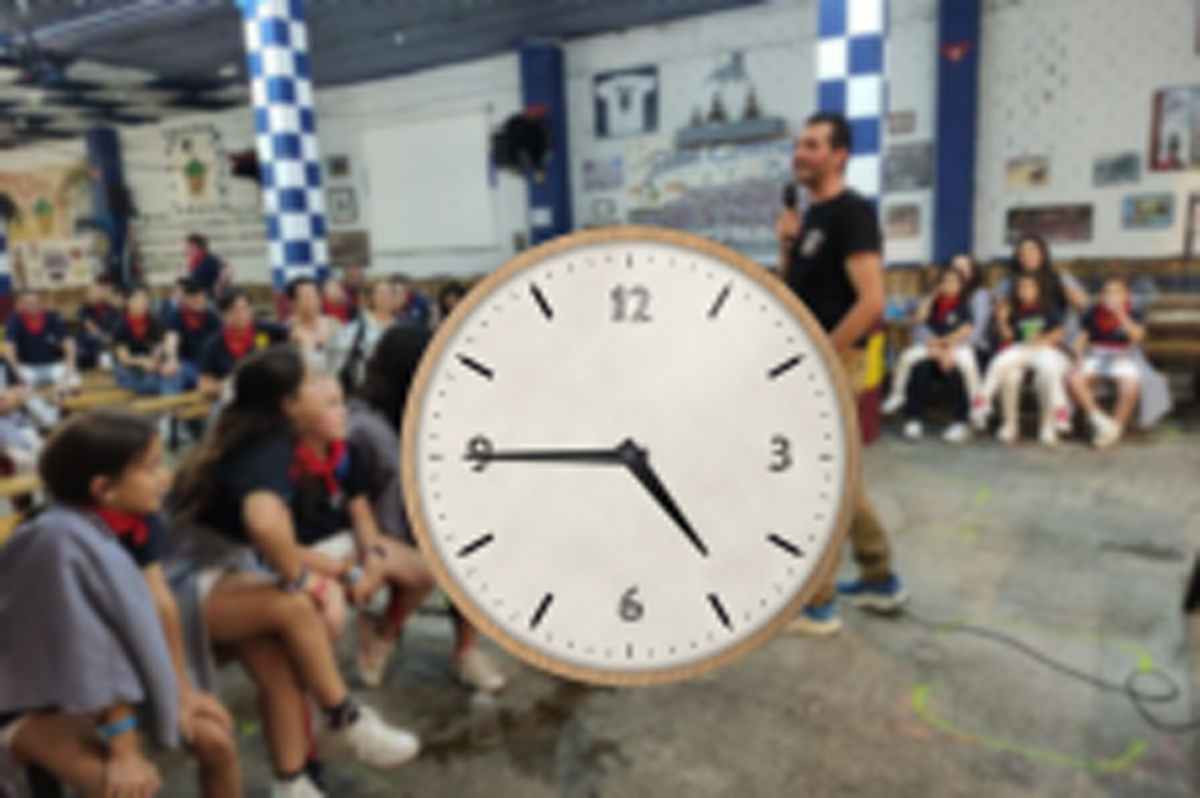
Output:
4 h 45 min
